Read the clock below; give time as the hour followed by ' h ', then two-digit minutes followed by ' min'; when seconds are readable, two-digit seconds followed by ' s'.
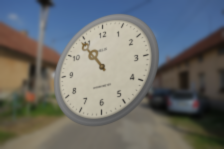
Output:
10 h 54 min
